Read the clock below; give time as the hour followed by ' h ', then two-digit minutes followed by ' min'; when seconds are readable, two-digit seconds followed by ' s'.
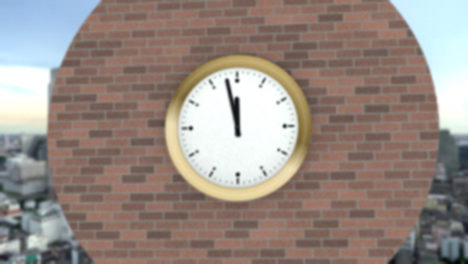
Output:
11 h 58 min
